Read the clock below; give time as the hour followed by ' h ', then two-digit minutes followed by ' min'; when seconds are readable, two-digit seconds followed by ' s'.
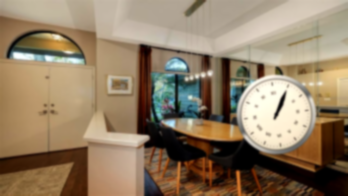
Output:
1 h 05 min
